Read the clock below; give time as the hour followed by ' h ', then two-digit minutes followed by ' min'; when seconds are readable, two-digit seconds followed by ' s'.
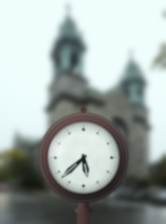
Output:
5 h 38 min
